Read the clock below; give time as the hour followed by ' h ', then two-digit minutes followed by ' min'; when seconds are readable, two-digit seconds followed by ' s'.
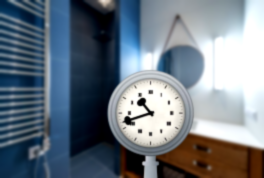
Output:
10 h 42 min
